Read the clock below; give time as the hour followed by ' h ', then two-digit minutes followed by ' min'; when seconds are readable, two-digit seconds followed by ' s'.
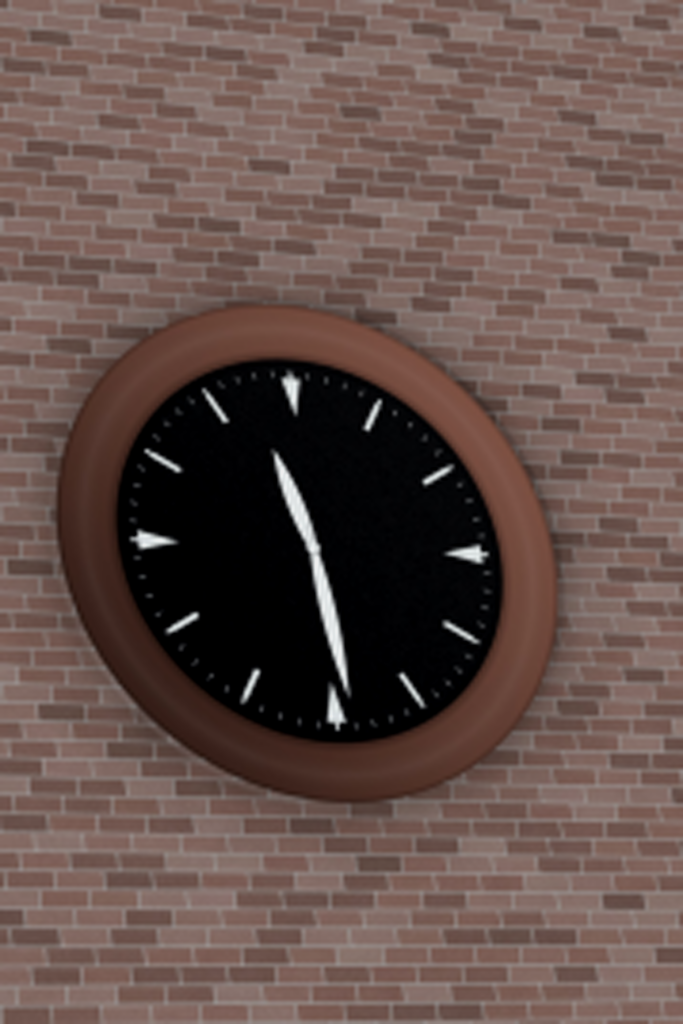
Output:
11 h 29 min
